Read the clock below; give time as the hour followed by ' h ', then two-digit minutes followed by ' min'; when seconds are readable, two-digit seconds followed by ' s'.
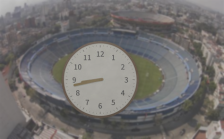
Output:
8 h 43 min
